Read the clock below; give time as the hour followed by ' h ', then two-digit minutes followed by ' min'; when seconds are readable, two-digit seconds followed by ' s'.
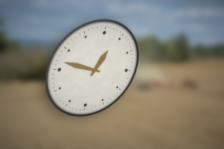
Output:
12 h 47 min
